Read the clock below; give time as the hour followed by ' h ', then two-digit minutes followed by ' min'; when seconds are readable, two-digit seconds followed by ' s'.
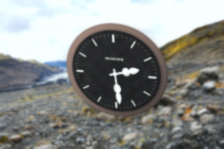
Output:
2 h 29 min
